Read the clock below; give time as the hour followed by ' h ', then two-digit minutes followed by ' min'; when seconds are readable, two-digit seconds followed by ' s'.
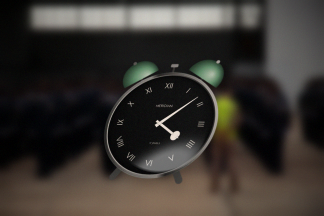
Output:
4 h 08 min
